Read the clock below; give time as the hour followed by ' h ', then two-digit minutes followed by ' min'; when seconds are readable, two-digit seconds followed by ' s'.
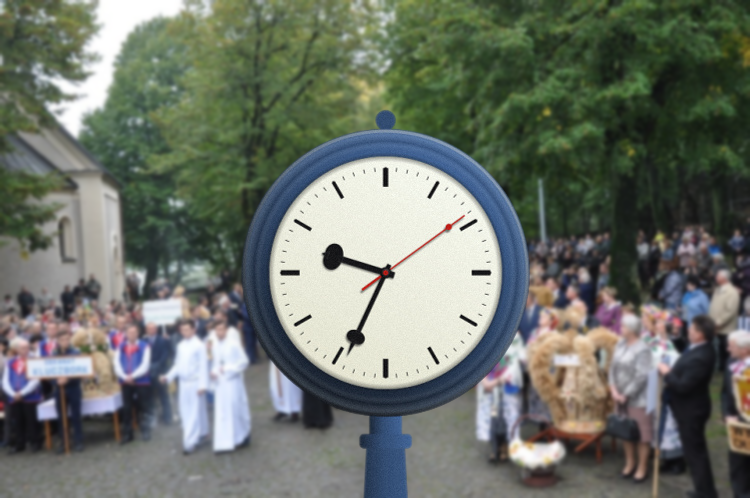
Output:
9 h 34 min 09 s
